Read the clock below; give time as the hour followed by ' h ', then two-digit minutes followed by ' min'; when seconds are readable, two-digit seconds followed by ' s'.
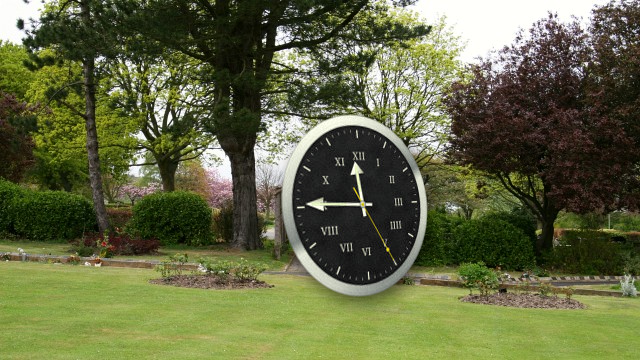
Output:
11 h 45 min 25 s
